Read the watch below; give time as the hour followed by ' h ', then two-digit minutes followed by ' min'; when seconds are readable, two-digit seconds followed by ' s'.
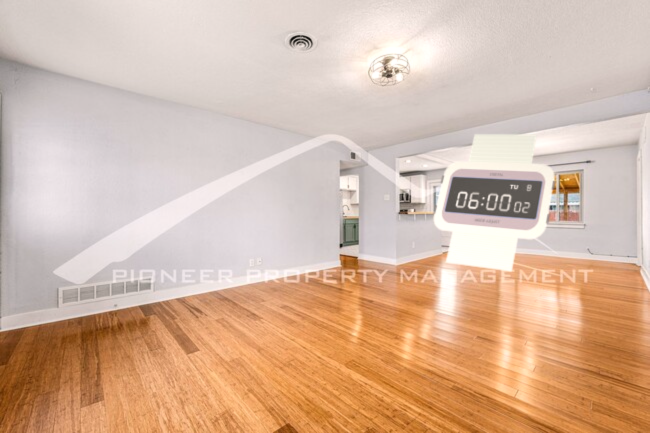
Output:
6 h 00 min 02 s
